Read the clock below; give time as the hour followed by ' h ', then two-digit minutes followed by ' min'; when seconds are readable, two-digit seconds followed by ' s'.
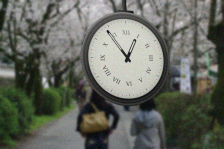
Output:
12 h 54 min
